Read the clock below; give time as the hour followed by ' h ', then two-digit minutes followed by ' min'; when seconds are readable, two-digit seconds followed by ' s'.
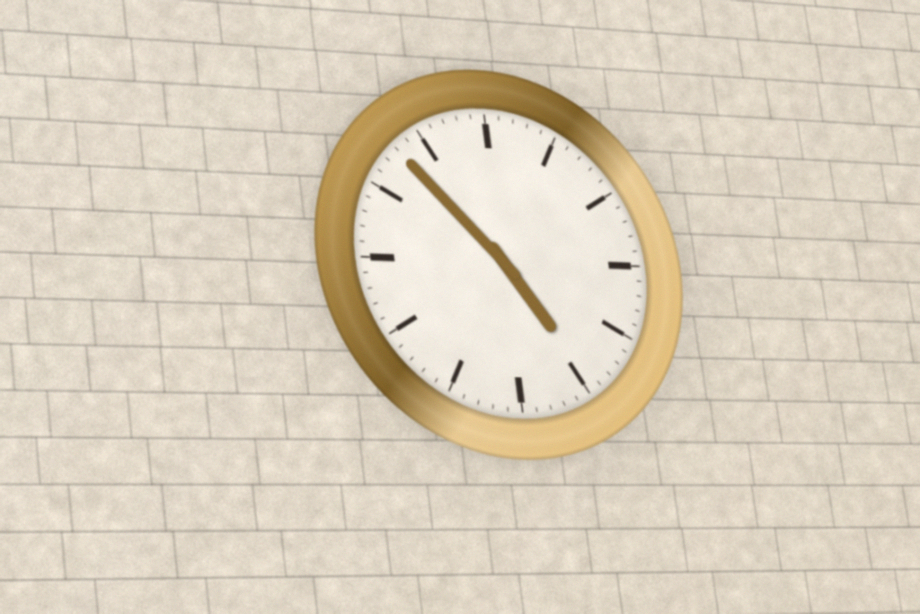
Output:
4 h 53 min
